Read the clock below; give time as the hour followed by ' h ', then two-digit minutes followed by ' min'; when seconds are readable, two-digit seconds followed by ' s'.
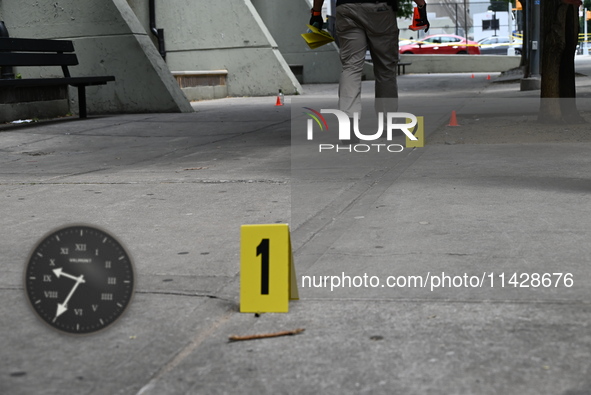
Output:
9 h 35 min
